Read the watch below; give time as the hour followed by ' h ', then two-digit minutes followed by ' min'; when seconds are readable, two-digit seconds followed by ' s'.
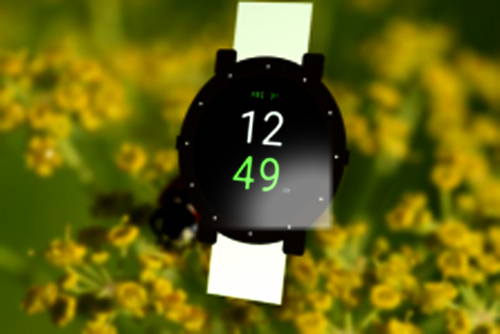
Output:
12 h 49 min
